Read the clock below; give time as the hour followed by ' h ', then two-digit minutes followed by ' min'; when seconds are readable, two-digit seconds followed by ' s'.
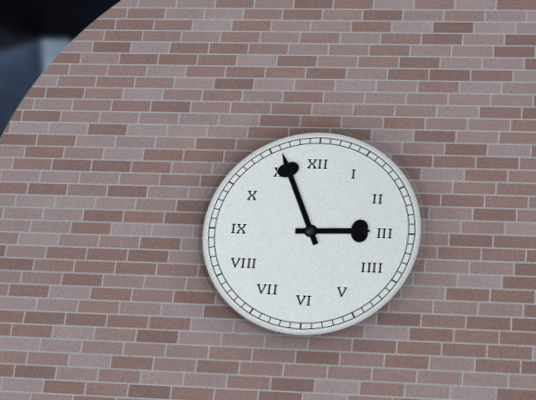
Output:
2 h 56 min
